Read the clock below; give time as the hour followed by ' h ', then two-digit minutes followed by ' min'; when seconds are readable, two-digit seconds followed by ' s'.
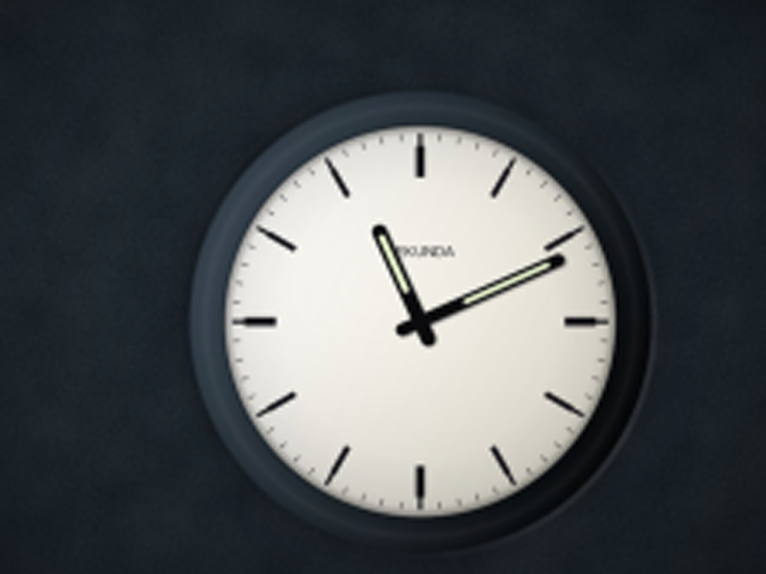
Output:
11 h 11 min
